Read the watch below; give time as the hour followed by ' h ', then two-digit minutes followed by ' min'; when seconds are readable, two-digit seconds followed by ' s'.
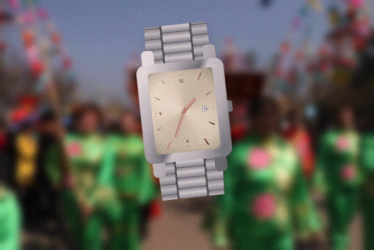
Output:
1 h 34 min
